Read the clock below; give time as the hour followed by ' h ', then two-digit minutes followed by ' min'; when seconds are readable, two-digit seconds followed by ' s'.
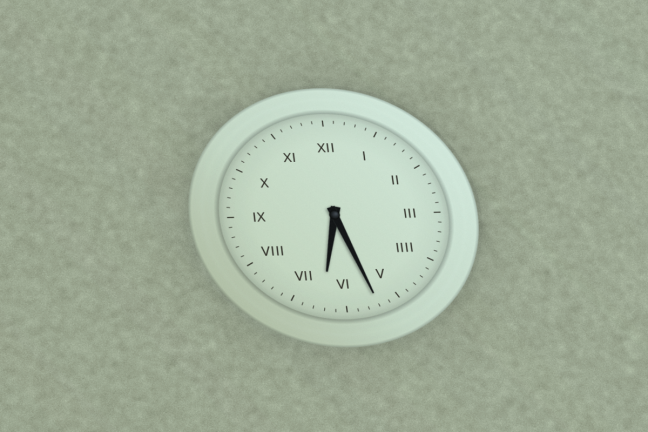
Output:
6 h 27 min
